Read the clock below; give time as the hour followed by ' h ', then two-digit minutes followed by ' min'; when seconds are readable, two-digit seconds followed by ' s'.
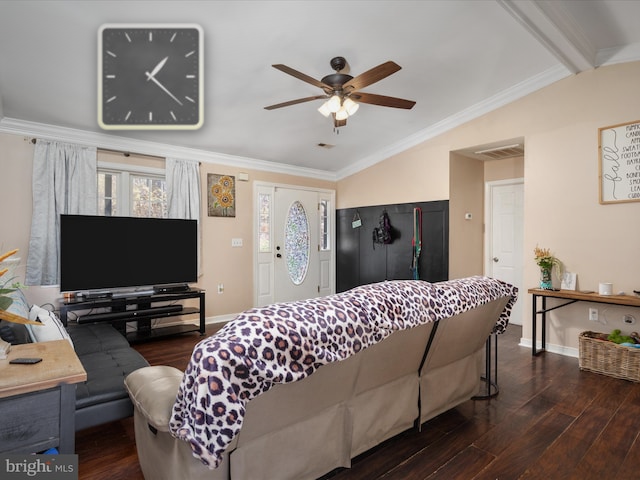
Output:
1 h 22 min
